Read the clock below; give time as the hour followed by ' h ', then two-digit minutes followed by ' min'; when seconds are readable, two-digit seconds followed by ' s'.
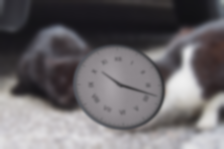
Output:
10 h 18 min
